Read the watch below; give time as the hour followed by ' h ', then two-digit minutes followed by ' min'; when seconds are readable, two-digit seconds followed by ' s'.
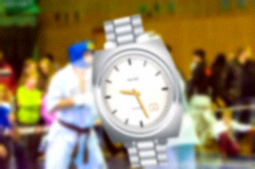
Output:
9 h 27 min
